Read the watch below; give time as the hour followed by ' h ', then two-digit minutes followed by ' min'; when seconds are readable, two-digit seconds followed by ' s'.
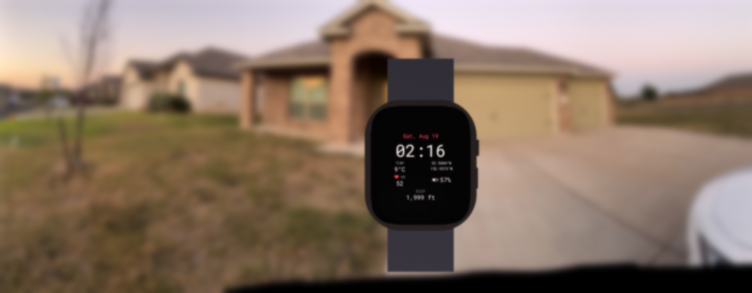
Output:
2 h 16 min
